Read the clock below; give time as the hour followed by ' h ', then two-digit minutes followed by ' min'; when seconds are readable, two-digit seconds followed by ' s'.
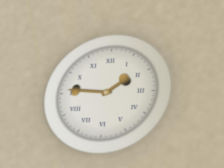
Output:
1 h 46 min
